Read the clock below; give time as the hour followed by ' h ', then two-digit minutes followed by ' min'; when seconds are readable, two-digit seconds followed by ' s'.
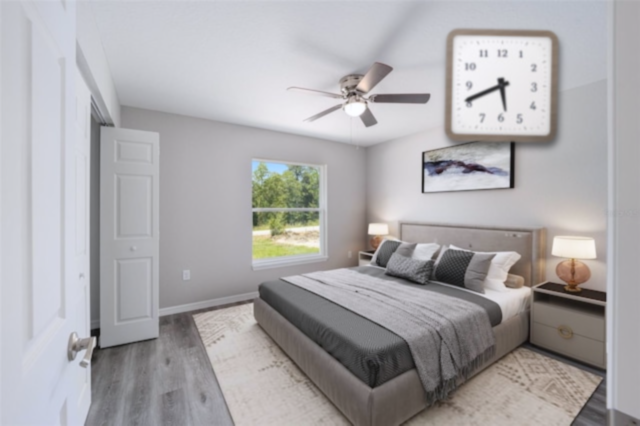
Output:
5 h 41 min
